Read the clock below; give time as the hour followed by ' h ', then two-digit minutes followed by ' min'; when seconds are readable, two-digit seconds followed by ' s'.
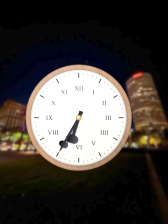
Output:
6 h 35 min
